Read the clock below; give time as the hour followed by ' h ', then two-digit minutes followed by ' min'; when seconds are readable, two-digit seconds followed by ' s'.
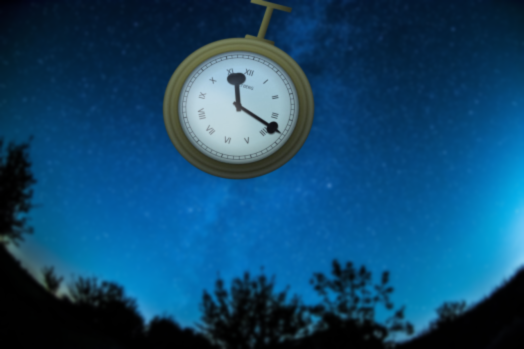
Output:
11 h 18 min
